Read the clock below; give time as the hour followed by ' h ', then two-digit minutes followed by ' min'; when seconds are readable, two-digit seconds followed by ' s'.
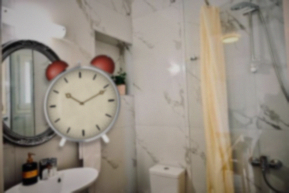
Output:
10 h 11 min
